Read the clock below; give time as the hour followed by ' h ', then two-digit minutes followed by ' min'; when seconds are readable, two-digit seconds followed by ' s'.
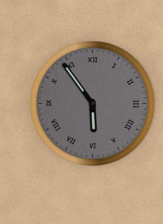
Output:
5 h 54 min
